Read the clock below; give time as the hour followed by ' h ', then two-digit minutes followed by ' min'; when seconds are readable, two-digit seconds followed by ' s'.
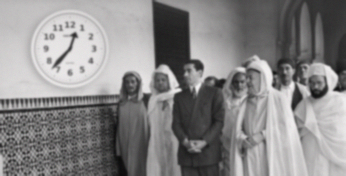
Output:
12 h 37 min
